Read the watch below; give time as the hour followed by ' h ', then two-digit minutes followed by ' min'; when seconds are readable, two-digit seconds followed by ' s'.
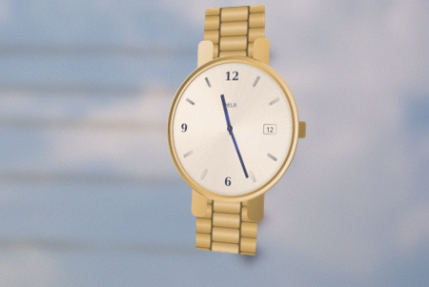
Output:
11 h 26 min
